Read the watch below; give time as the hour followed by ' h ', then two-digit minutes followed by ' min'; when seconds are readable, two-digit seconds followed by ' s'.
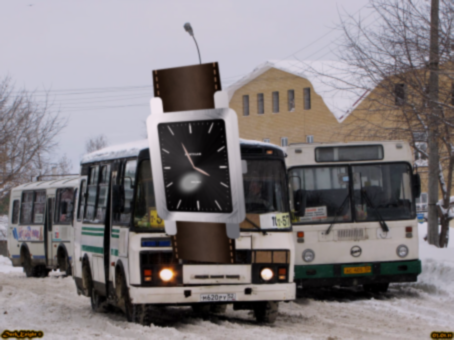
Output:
3 h 56 min
